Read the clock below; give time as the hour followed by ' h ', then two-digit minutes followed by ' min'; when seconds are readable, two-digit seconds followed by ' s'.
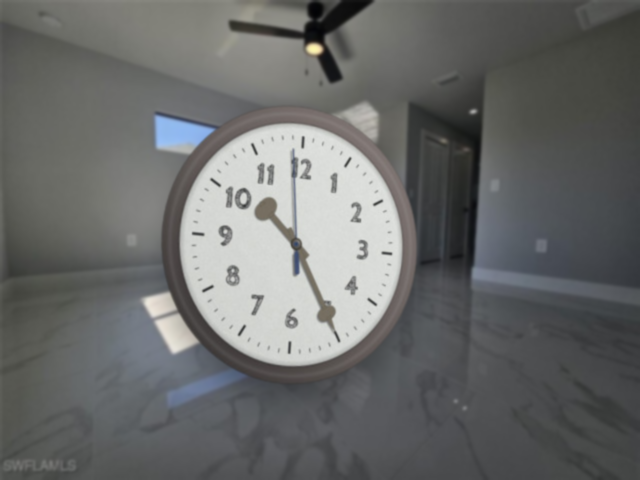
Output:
10 h 24 min 59 s
